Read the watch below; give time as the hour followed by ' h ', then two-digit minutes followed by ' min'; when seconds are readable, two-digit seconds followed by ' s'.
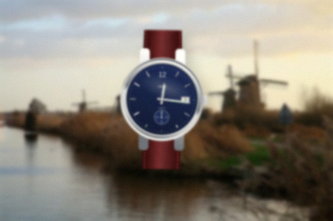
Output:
12 h 16 min
